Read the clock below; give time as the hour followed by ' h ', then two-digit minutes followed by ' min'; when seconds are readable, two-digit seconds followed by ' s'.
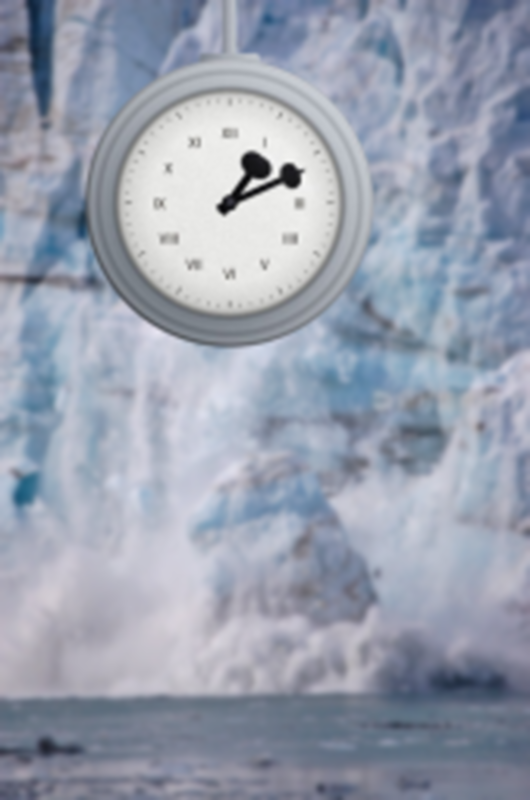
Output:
1 h 11 min
